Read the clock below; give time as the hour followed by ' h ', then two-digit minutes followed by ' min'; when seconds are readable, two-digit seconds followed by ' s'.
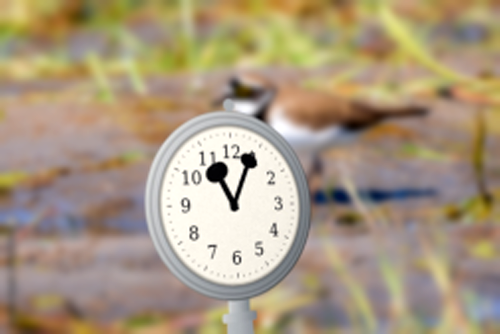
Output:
11 h 04 min
